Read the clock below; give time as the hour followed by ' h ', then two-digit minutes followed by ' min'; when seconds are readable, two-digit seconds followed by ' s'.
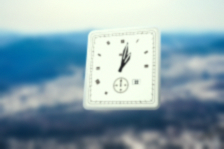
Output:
1 h 02 min
